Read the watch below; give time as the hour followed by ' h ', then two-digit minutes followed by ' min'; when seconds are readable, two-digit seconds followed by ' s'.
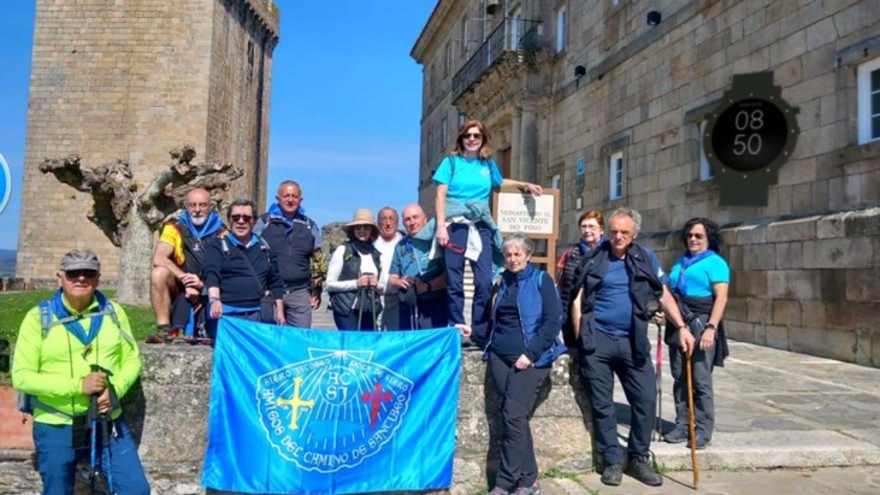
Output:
8 h 50 min
